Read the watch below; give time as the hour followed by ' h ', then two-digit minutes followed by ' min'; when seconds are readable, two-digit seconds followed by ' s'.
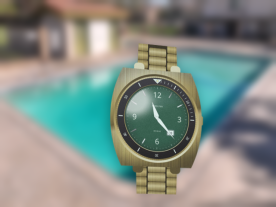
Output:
11 h 23 min
